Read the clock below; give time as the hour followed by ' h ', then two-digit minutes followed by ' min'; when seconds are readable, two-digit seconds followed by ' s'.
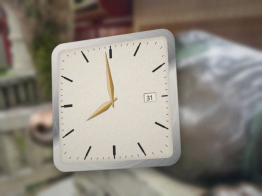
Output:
7 h 59 min
